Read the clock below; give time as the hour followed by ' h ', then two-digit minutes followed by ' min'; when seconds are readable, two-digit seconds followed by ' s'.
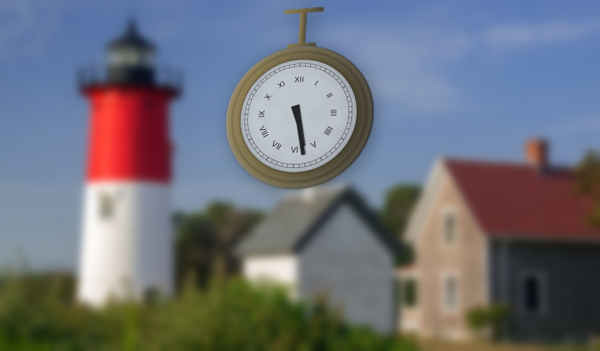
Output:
5 h 28 min
